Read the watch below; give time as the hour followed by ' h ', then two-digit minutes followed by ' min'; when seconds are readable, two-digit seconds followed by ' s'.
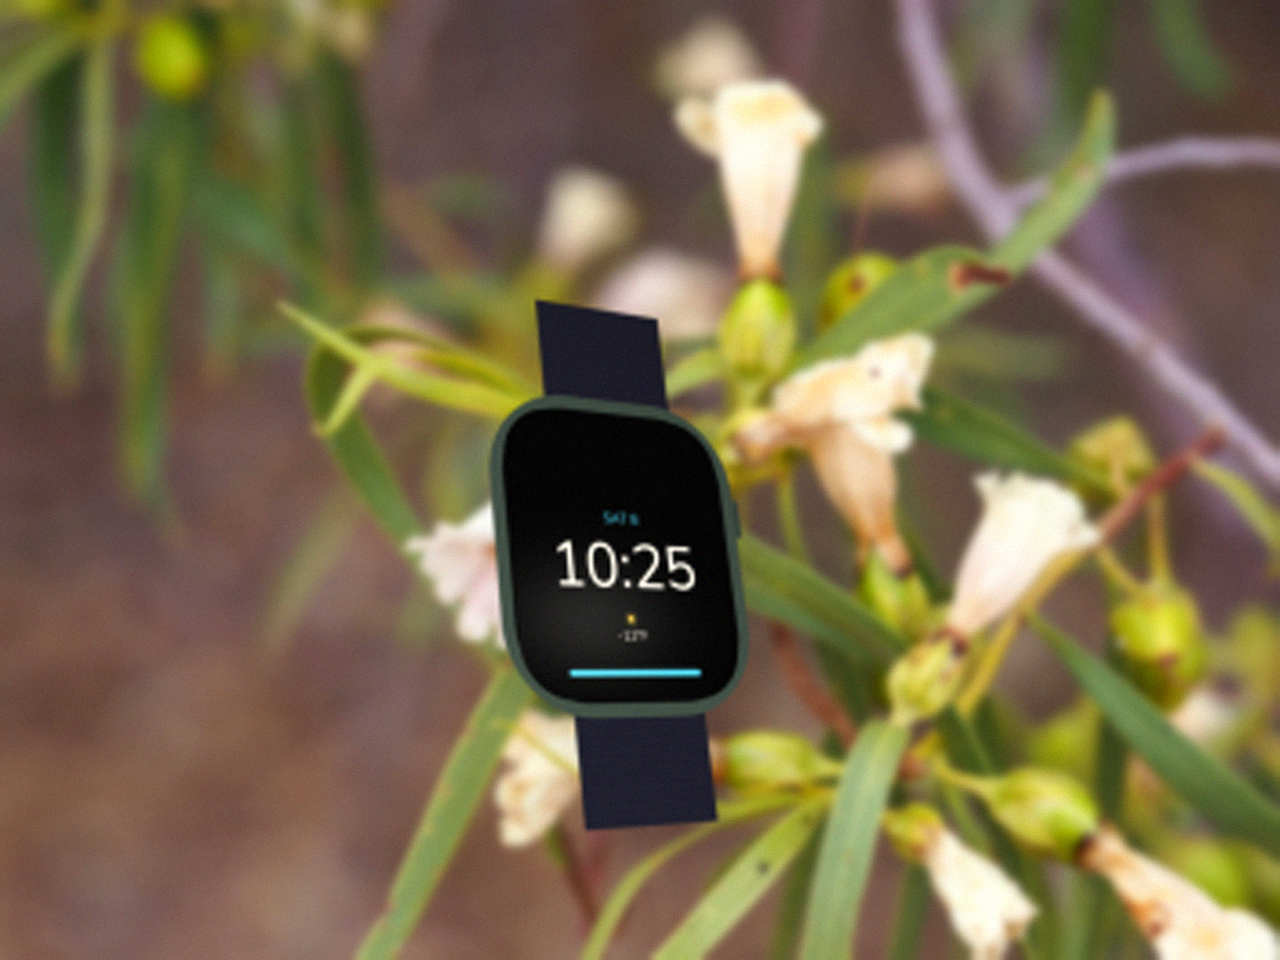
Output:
10 h 25 min
